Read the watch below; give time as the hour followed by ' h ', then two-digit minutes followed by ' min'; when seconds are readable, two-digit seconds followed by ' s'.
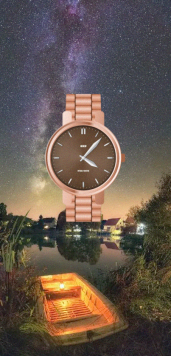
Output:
4 h 07 min
